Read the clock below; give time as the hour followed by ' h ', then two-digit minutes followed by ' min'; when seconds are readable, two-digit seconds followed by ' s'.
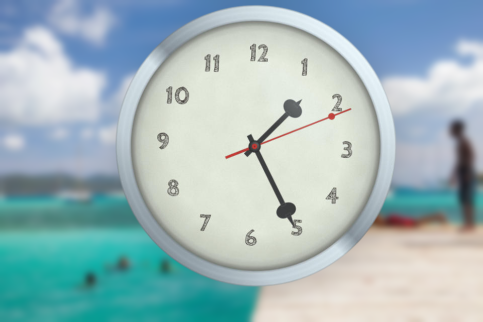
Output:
1 h 25 min 11 s
